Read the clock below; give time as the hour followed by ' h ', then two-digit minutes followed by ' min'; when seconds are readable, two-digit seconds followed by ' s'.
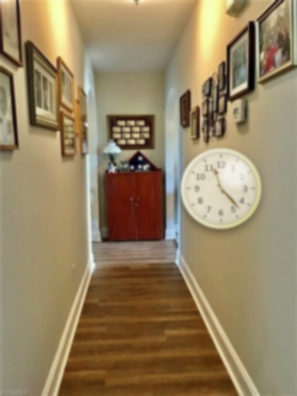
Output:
11 h 23 min
